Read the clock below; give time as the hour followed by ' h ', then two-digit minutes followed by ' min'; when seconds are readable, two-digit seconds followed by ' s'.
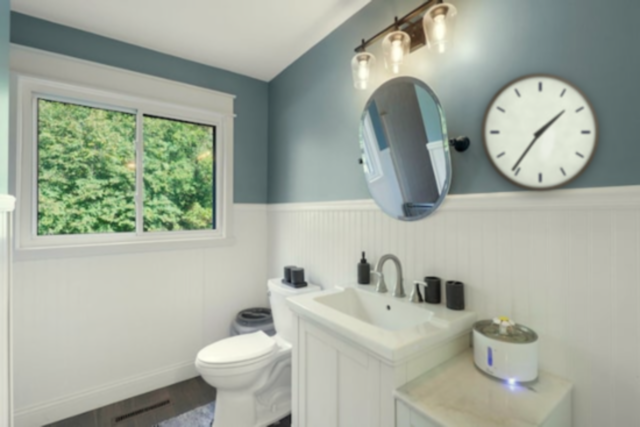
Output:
1 h 36 min
